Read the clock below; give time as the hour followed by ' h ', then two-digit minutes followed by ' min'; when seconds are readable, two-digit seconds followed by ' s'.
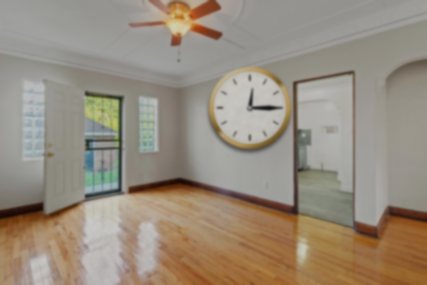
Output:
12 h 15 min
